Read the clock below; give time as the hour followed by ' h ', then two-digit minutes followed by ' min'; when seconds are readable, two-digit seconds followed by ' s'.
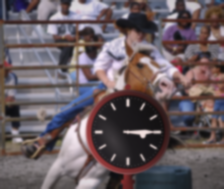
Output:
3 h 15 min
